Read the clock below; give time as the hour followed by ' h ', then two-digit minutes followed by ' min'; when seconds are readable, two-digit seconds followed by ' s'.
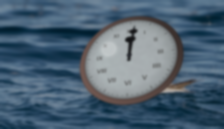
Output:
12 h 01 min
